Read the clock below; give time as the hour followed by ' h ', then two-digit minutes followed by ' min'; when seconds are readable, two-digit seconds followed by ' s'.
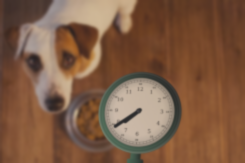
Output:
7 h 39 min
